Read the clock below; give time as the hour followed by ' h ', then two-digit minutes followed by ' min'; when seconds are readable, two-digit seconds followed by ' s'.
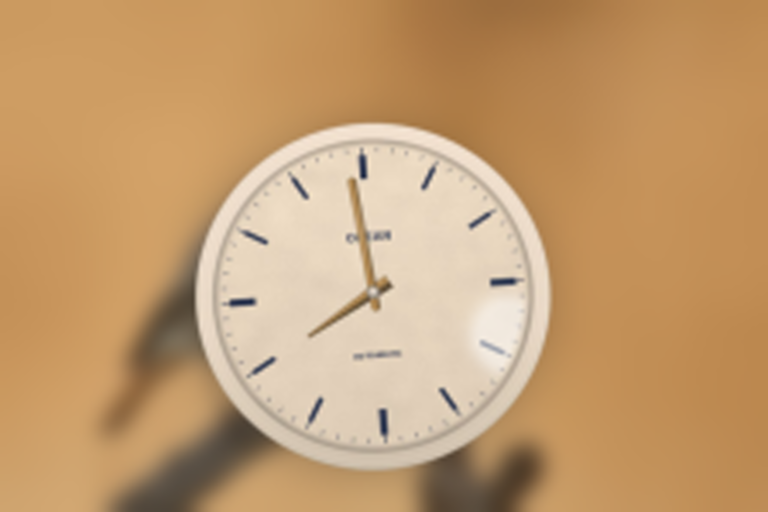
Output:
7 h 59 min
